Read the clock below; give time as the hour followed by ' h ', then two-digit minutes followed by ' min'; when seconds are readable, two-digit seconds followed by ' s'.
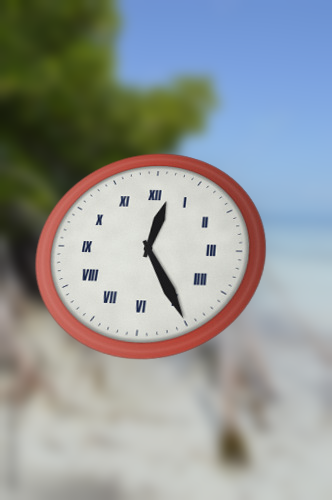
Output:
12 h 25 min
